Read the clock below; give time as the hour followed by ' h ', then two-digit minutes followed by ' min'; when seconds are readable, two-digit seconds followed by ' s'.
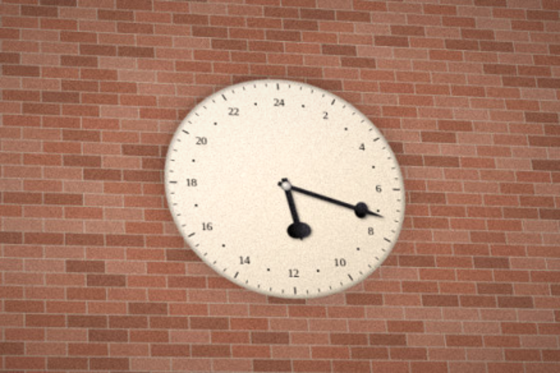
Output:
11 h 18 min
